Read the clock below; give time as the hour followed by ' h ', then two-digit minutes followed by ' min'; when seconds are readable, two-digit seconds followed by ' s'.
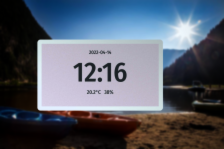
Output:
12 h 16 min
